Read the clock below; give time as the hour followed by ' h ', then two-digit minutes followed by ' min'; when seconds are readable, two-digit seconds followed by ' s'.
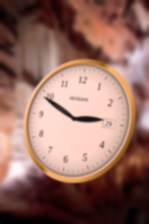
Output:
2 h 49 min
